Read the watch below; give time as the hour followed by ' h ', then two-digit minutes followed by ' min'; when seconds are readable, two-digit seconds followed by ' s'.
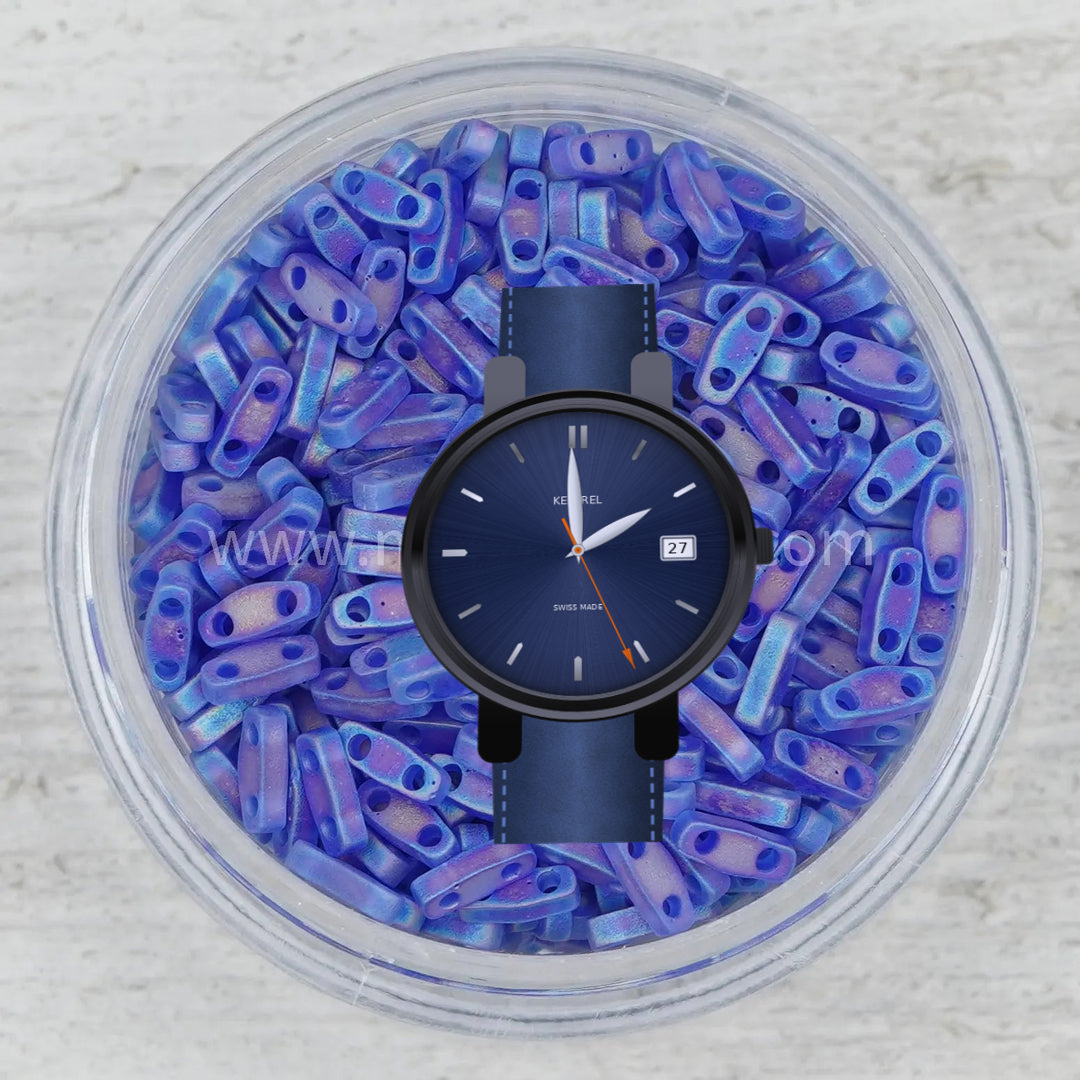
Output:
1 h 59 min 26 s
